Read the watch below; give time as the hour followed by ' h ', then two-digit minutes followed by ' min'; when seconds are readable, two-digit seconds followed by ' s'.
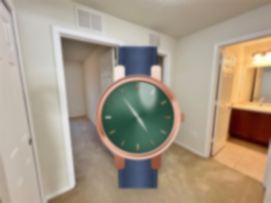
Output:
4 h 54 min
